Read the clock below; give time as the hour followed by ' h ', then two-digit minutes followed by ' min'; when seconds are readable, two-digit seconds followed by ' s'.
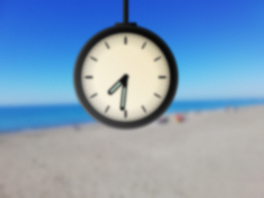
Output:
7 h 31 min
